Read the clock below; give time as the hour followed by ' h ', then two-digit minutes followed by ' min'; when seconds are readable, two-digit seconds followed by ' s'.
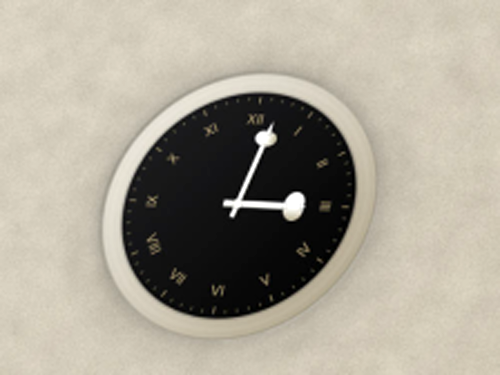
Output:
3 h 02 min
